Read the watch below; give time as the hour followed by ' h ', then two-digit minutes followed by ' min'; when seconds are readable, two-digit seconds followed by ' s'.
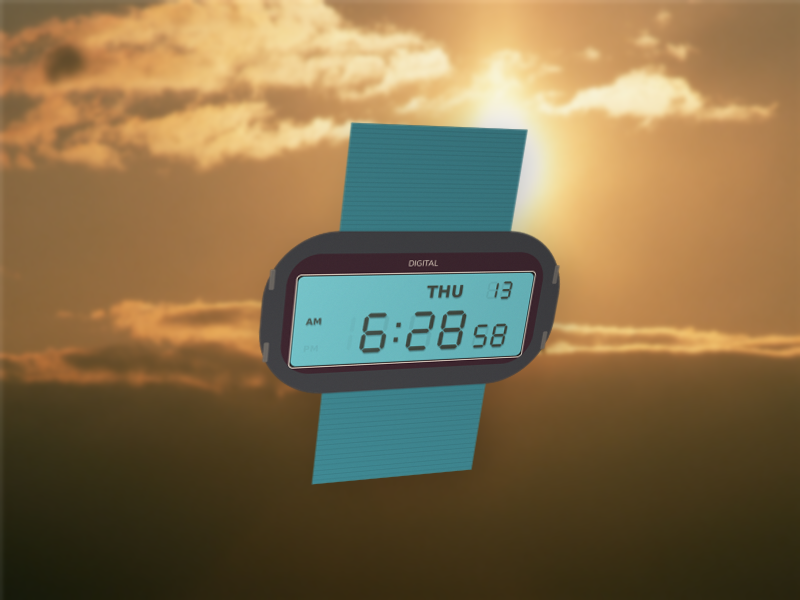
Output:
6 h 28 min 58 s
